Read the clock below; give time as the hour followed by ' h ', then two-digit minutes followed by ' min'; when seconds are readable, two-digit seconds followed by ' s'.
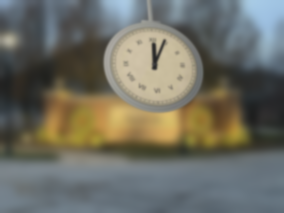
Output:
12 h 04 min
